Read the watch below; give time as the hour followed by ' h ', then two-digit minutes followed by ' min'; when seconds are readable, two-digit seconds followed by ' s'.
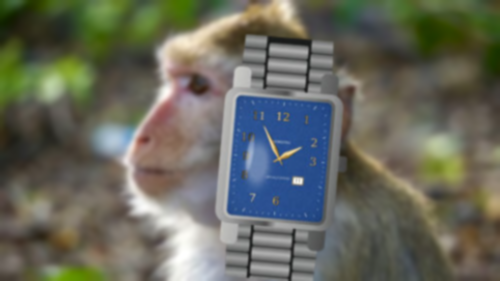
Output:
1 h 55 min
